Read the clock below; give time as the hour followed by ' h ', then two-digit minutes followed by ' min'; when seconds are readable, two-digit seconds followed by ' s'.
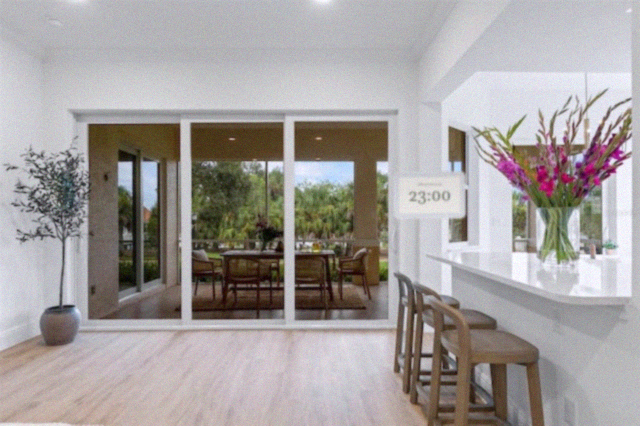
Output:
23 h 00 min
